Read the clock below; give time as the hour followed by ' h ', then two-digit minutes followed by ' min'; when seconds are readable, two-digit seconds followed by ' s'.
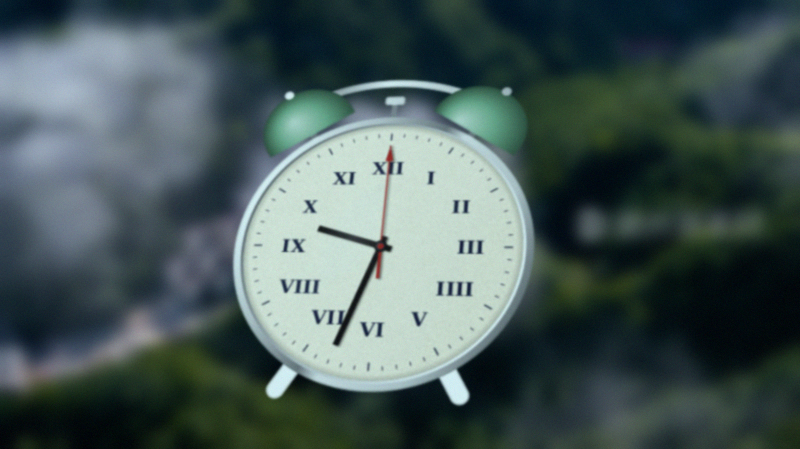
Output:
9 h 33 min 00 s
